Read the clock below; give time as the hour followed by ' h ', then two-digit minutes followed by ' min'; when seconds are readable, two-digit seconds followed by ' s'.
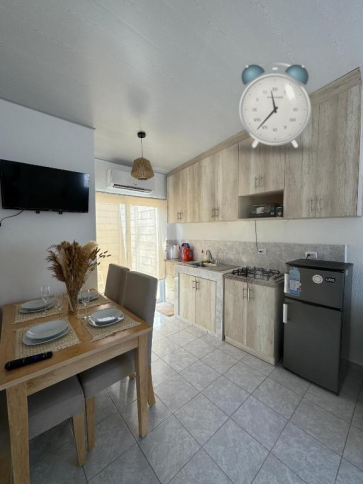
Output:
11 h 37 min
